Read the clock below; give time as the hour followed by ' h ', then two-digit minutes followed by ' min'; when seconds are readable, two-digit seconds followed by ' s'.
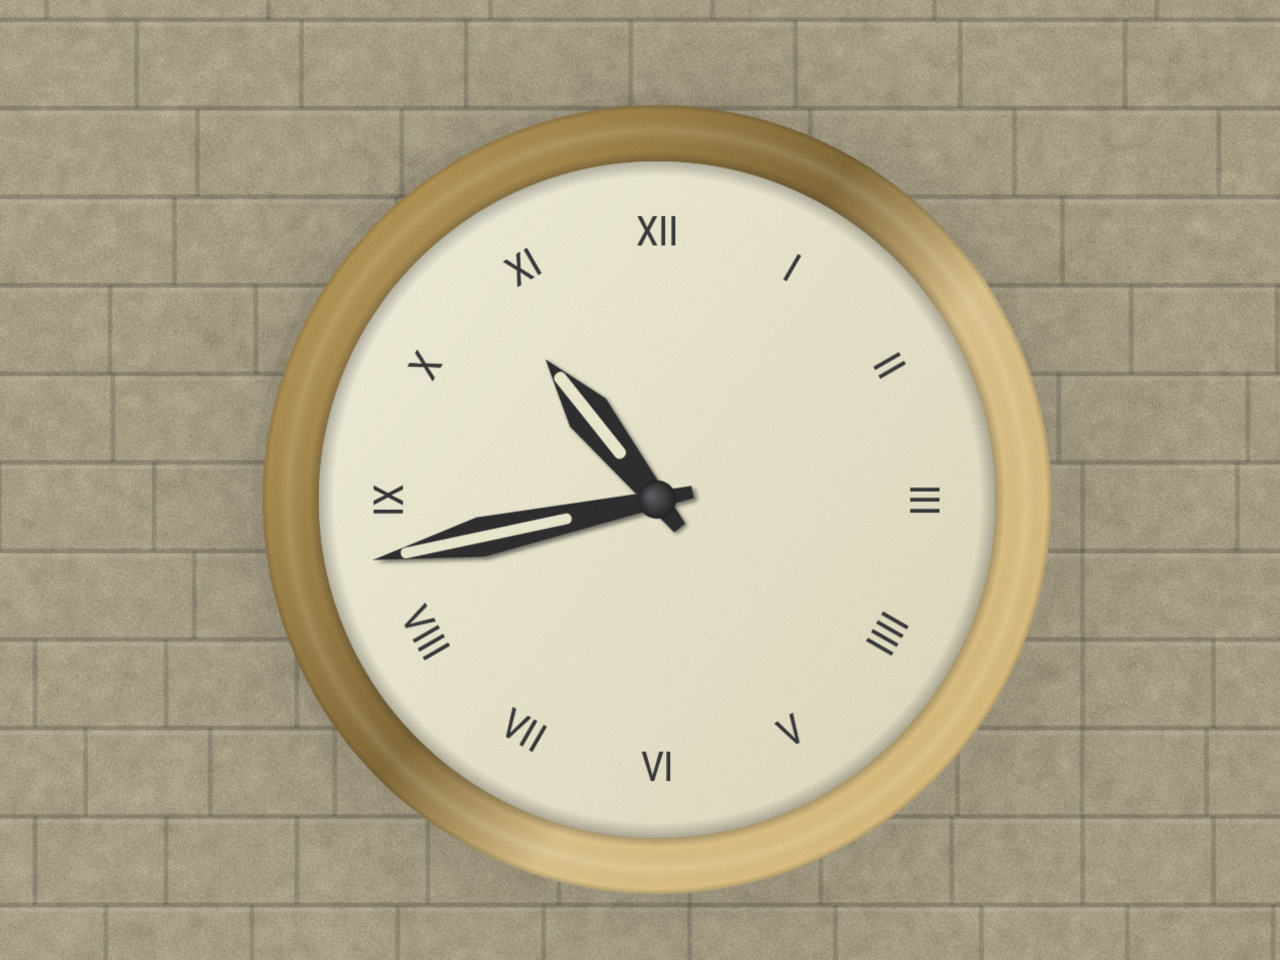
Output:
10 h 43 min
